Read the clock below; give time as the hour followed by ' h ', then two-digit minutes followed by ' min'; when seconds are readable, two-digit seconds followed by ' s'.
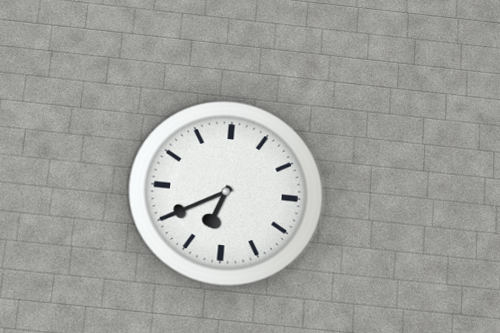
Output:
6 h 40 min
